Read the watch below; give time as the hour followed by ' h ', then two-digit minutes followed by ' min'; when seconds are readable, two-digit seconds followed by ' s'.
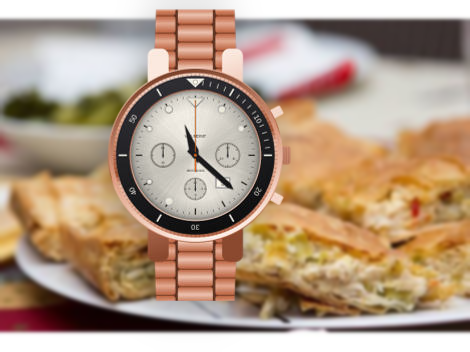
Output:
11 h 22 min
